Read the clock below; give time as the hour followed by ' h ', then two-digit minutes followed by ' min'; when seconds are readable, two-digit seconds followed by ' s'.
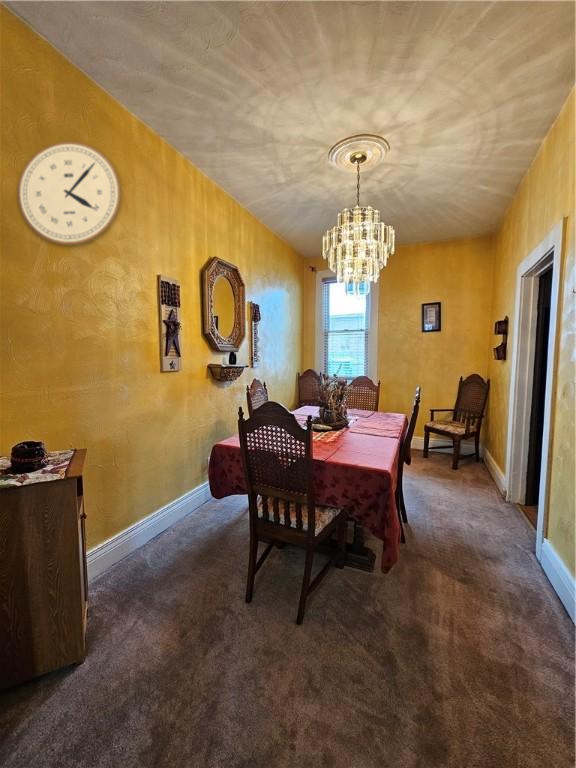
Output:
4 h 07 min
